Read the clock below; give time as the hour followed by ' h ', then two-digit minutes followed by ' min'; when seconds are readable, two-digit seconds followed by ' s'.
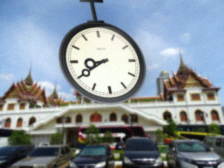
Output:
8 h 40 min
